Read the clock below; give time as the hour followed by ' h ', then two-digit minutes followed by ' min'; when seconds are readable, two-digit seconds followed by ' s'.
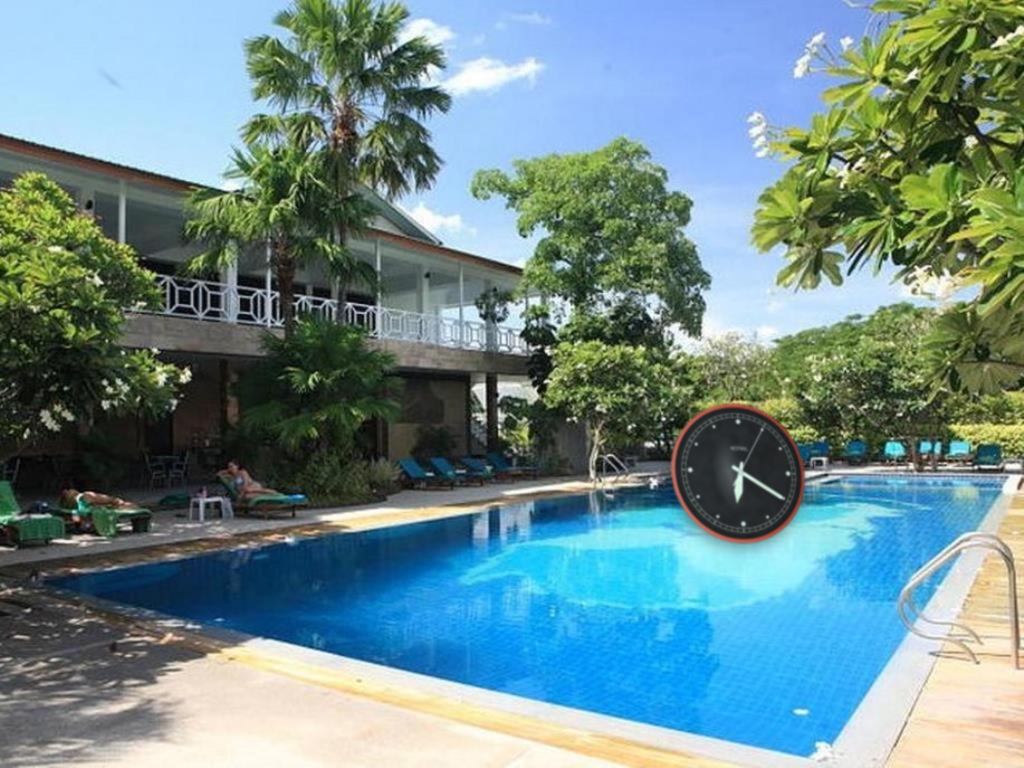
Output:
6 h 20 min 05 s
